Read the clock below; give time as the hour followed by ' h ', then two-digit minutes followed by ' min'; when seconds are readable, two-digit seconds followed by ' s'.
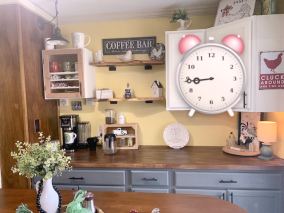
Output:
8 h 44 min
